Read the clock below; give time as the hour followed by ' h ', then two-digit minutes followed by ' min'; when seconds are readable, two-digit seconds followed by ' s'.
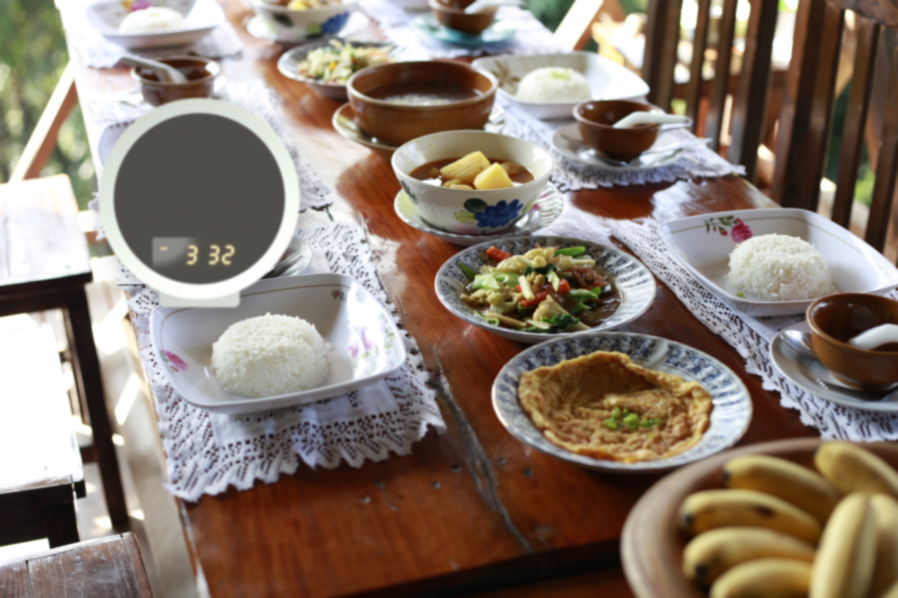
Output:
3 h 32 min
